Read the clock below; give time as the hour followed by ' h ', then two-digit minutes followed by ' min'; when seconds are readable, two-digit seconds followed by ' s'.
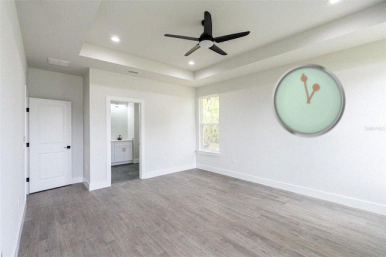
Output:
12 h 58 min
